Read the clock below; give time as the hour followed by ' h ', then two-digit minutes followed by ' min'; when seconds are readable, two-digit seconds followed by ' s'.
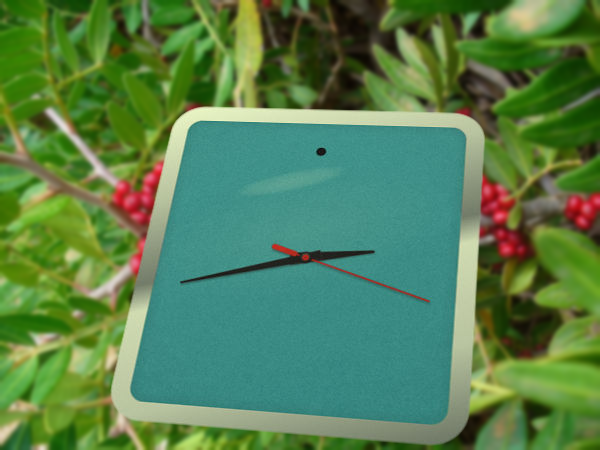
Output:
2 h 42 min 18 s
